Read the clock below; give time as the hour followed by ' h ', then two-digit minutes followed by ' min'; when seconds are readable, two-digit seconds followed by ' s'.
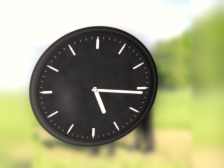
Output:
5 h 16 min
